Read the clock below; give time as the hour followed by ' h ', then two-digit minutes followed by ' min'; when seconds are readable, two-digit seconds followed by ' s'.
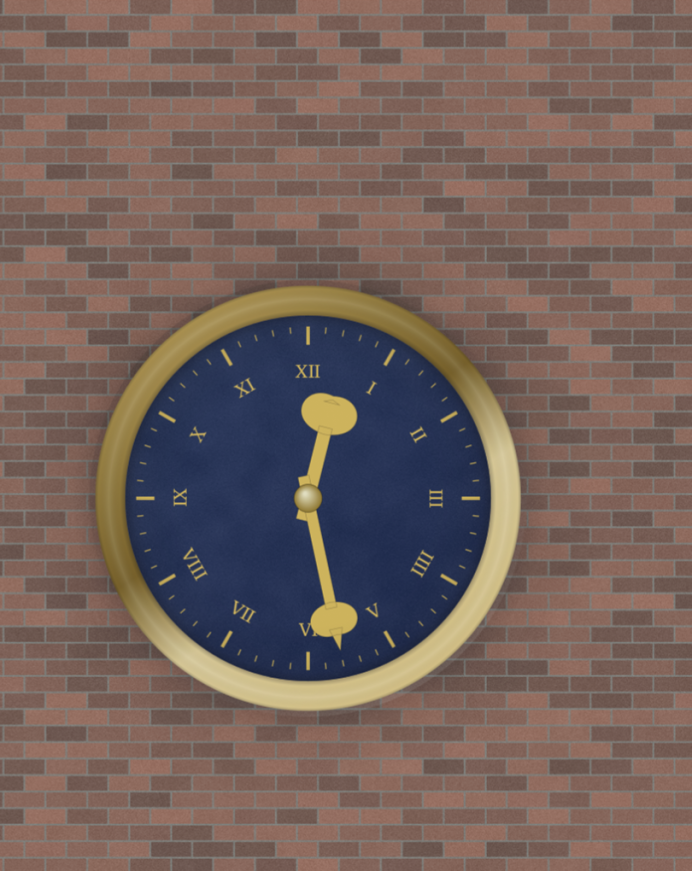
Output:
12 h 28 min
